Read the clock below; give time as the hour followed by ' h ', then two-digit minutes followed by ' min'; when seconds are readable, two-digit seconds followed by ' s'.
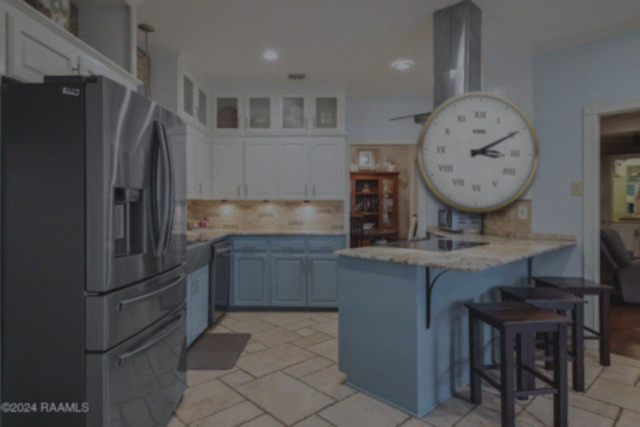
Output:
3 h 10 min
